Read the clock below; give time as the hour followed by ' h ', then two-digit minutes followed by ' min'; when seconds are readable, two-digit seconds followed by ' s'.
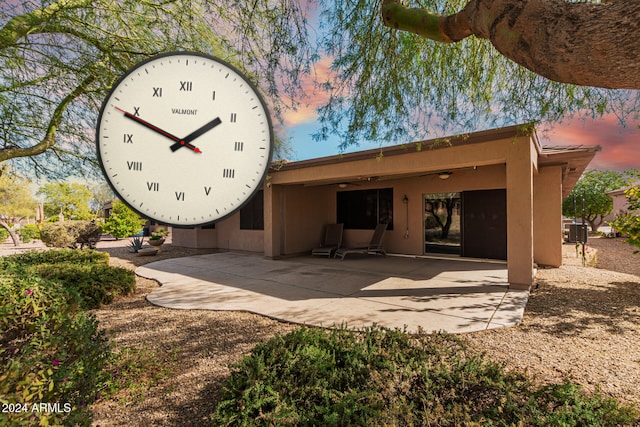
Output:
1 h 48 min 49 s
